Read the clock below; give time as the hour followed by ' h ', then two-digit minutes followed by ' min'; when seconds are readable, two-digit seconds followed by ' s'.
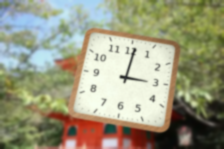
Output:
3 h 01 min
